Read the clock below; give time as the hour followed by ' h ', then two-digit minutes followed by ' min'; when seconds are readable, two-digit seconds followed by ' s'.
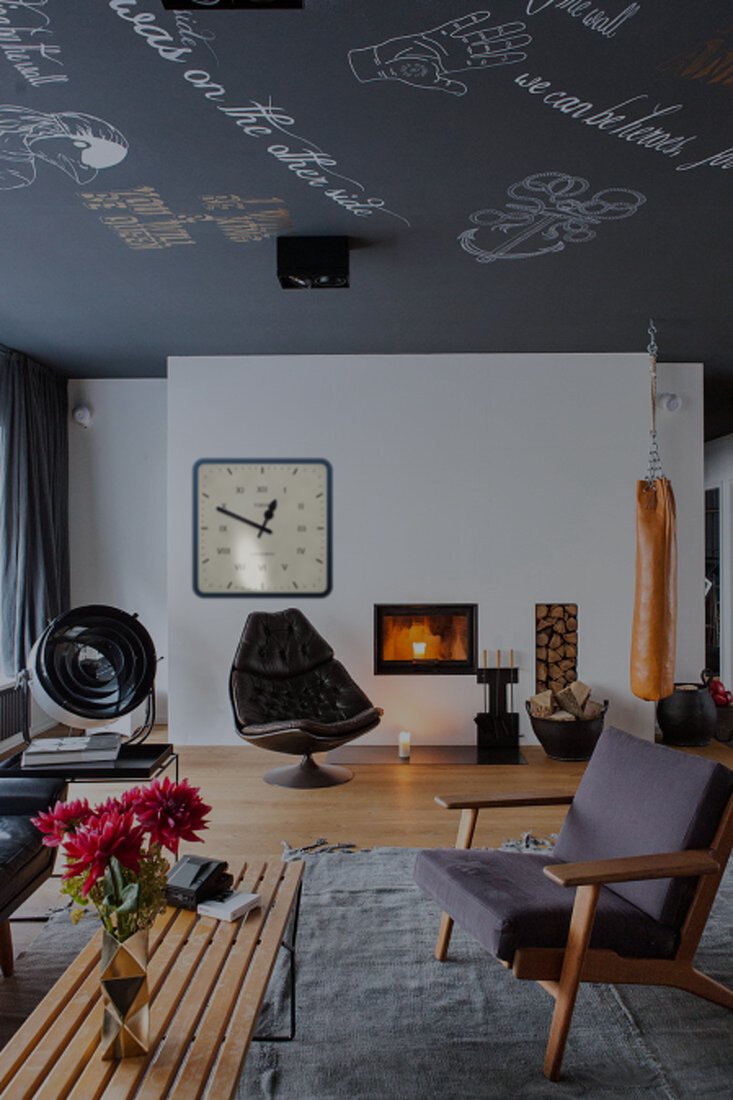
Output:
12 h 49 min
